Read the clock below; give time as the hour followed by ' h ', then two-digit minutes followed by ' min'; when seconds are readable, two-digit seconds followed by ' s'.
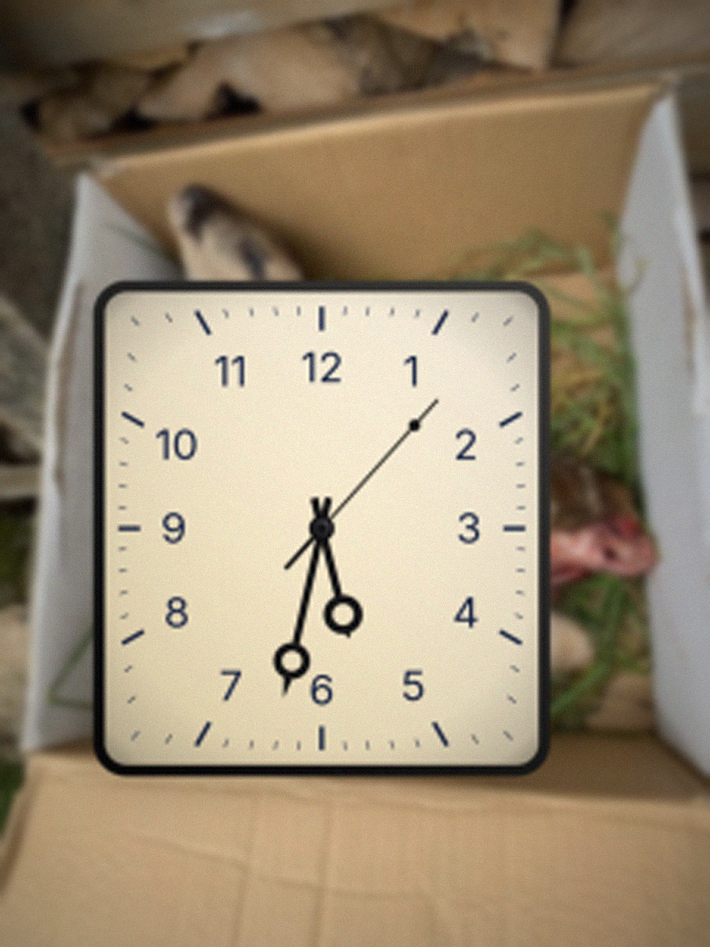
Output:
5 h 32 min 07 s
